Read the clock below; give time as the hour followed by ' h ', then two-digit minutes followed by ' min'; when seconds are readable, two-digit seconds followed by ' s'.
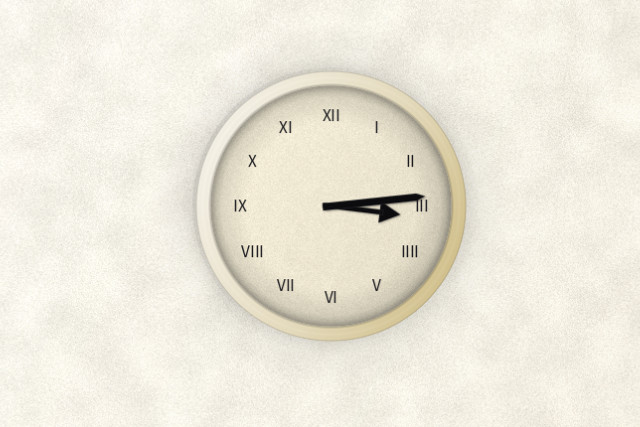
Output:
3 h 14 min
